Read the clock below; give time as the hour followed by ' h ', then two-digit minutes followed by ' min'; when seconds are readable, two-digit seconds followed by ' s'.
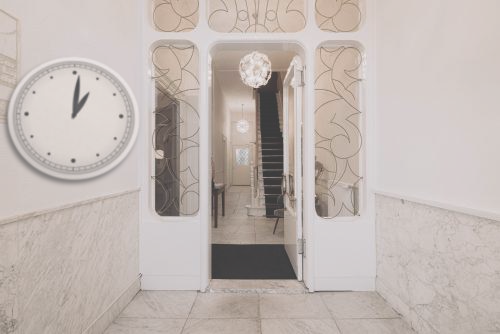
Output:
1 h 01 min
